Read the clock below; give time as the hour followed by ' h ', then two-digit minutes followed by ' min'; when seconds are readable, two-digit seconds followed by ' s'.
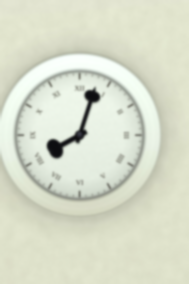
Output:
8 h 03 min
